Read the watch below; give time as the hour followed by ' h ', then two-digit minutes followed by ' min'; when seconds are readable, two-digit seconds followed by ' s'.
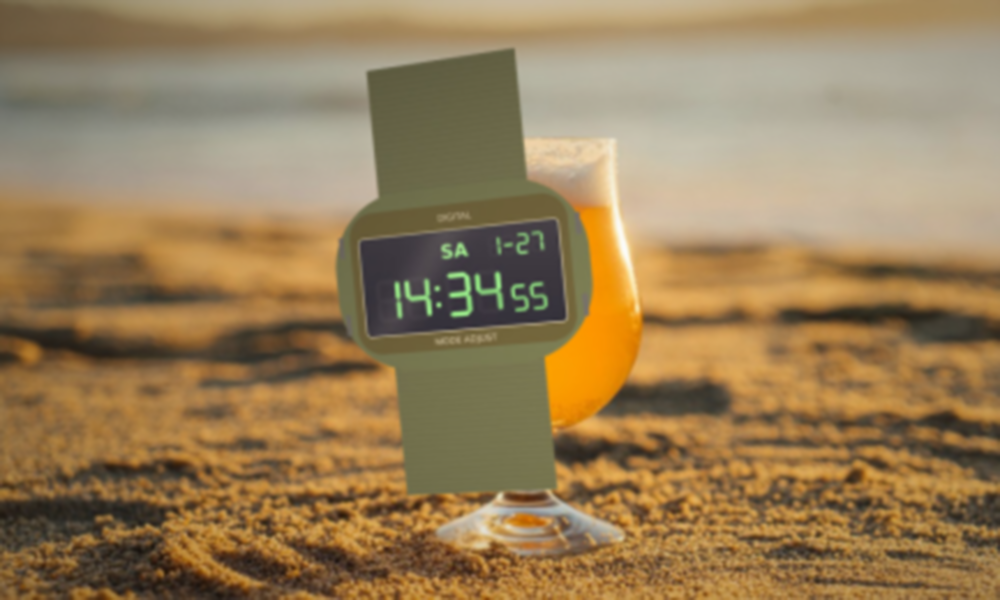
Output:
14 h 34 min 55 s
